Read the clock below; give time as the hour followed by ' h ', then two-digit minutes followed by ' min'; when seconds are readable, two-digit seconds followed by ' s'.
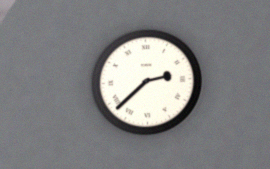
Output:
2 h 38 min
